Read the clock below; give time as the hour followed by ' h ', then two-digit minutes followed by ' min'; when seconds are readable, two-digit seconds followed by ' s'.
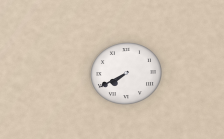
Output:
7 h 40 min
